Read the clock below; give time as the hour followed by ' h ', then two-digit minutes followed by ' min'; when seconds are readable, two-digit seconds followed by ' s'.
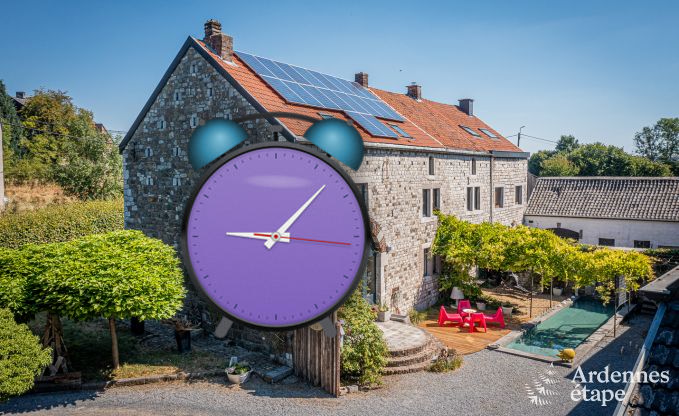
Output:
9 h 07 min 16 s
